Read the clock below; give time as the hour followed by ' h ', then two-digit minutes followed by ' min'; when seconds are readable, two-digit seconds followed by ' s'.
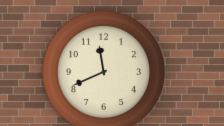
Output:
11 h 41 min
